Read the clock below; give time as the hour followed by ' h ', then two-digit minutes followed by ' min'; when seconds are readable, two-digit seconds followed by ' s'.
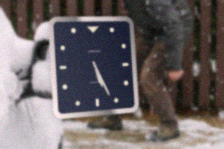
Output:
5 h 26 min
